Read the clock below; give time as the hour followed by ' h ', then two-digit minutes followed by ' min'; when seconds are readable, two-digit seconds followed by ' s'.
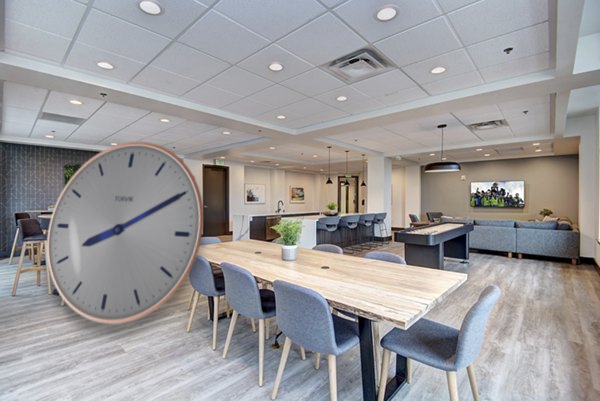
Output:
8 h 10 min
